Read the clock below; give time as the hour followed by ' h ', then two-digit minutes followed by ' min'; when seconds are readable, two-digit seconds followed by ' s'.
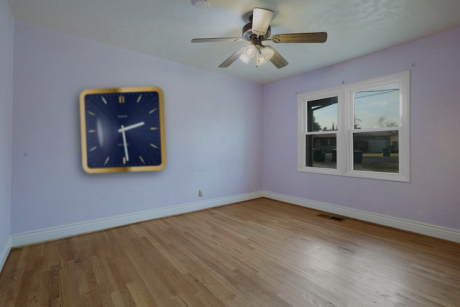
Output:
2 h 29 min
